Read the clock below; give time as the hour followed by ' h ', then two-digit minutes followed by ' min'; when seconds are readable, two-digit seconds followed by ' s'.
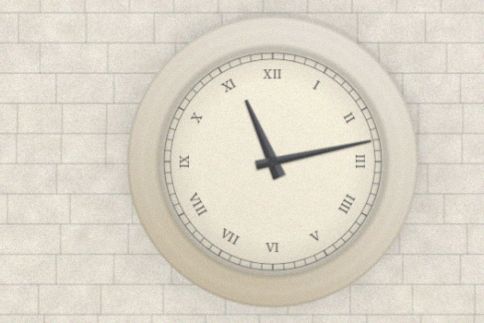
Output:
11 h 13 min
